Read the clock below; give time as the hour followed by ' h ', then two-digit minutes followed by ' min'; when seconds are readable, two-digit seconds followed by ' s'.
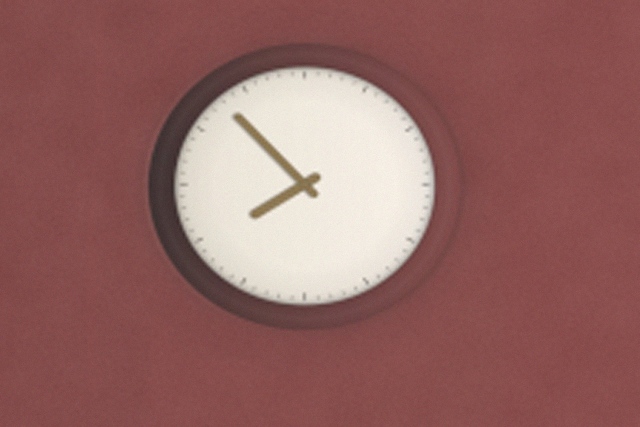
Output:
7 h 53 min
